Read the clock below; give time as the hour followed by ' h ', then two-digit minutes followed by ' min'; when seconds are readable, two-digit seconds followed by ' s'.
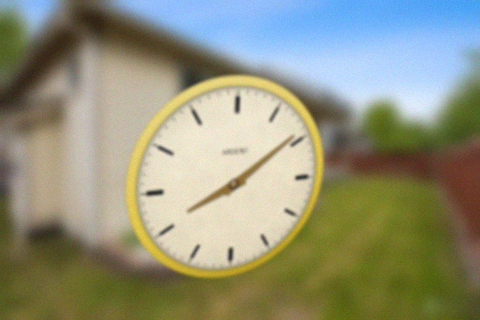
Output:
8 h 09 min
